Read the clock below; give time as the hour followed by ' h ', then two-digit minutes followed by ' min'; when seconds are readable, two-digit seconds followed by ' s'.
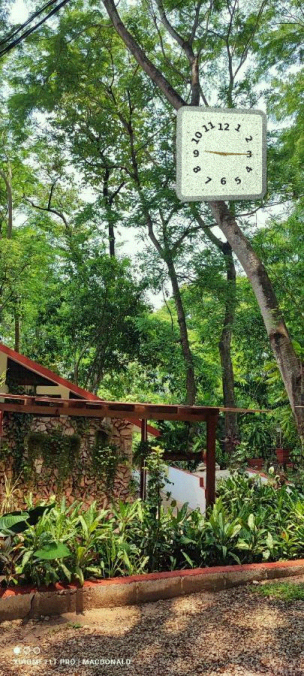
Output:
9 h 15 min
